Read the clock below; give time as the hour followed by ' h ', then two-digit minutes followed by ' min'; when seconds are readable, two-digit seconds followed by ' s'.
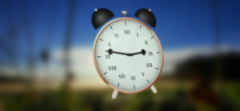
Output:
2 h 47 min
